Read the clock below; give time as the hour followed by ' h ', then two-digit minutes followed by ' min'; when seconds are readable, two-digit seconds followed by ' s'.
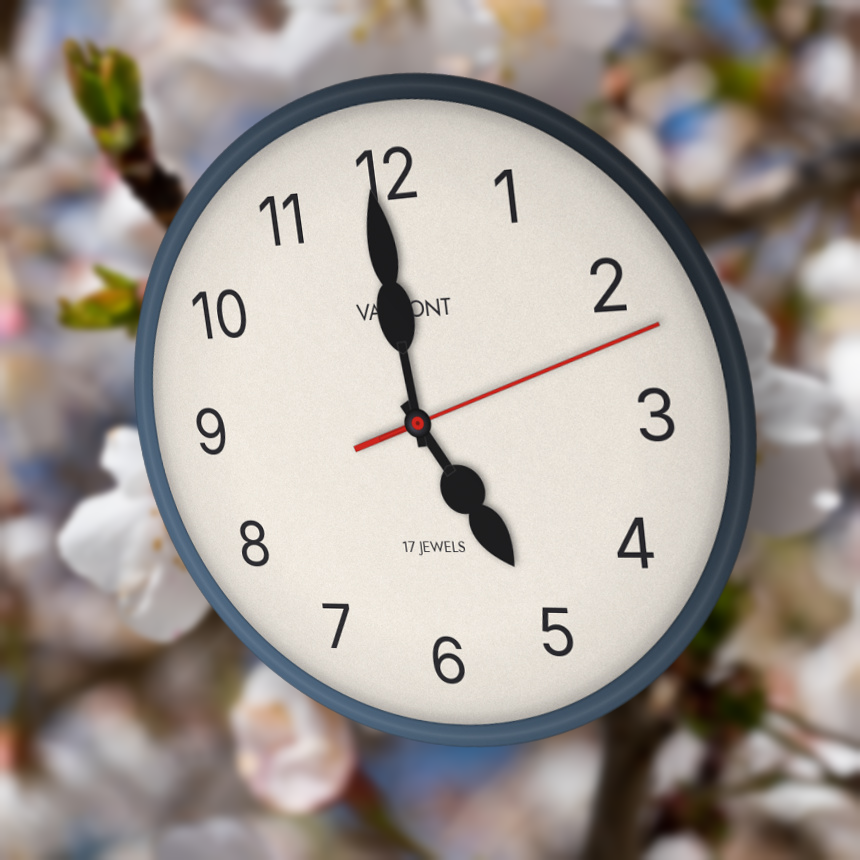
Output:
4 h 59 min 12 s
